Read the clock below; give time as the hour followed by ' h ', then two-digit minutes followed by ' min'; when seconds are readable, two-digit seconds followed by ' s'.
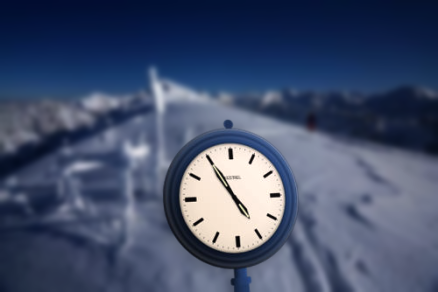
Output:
4 h 55 min
